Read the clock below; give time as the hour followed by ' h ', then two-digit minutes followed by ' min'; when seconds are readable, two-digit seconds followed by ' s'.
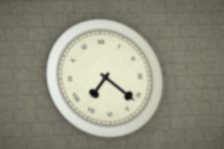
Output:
7 h 22 min
